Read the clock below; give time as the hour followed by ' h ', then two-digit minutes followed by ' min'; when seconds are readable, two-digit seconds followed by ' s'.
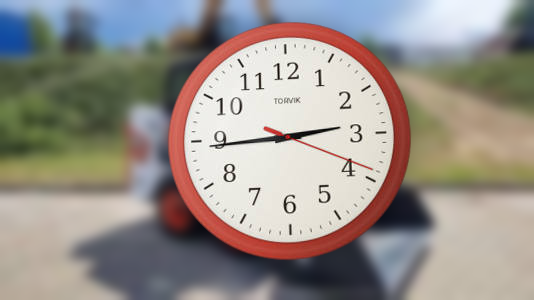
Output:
2 h 44 min 19 s
